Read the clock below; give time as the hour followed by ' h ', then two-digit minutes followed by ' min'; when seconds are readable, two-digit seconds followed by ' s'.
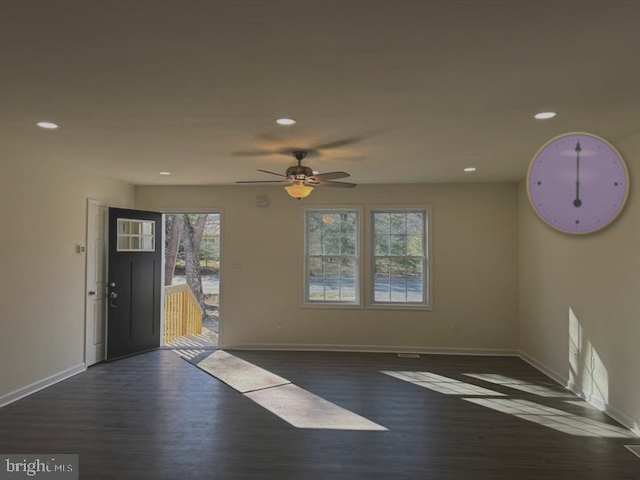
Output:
6 h 00 min
